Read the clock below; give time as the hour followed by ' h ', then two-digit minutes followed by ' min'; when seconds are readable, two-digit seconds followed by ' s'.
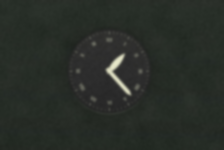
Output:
1 h 23 min
